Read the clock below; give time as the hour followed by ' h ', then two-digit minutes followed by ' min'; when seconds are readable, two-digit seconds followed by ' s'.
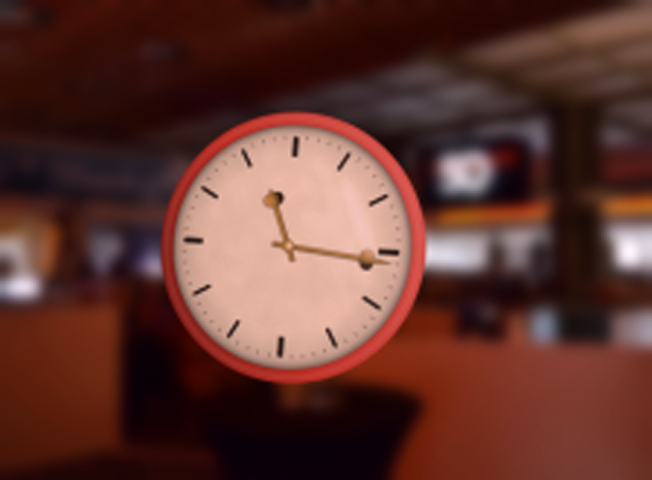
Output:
11 h 16 min
